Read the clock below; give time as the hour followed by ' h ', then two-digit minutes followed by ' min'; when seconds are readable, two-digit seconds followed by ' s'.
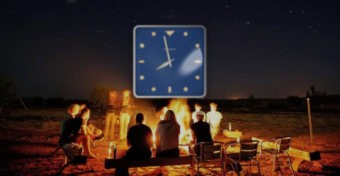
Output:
7 h 58 min
